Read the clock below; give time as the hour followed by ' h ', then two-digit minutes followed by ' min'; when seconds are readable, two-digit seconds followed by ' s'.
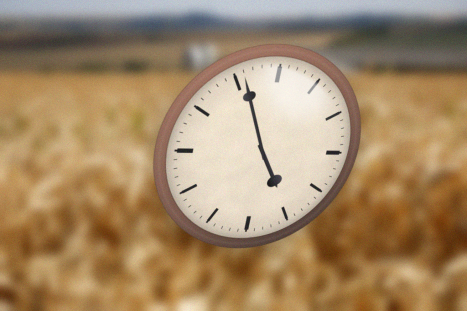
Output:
4 h 56 min
